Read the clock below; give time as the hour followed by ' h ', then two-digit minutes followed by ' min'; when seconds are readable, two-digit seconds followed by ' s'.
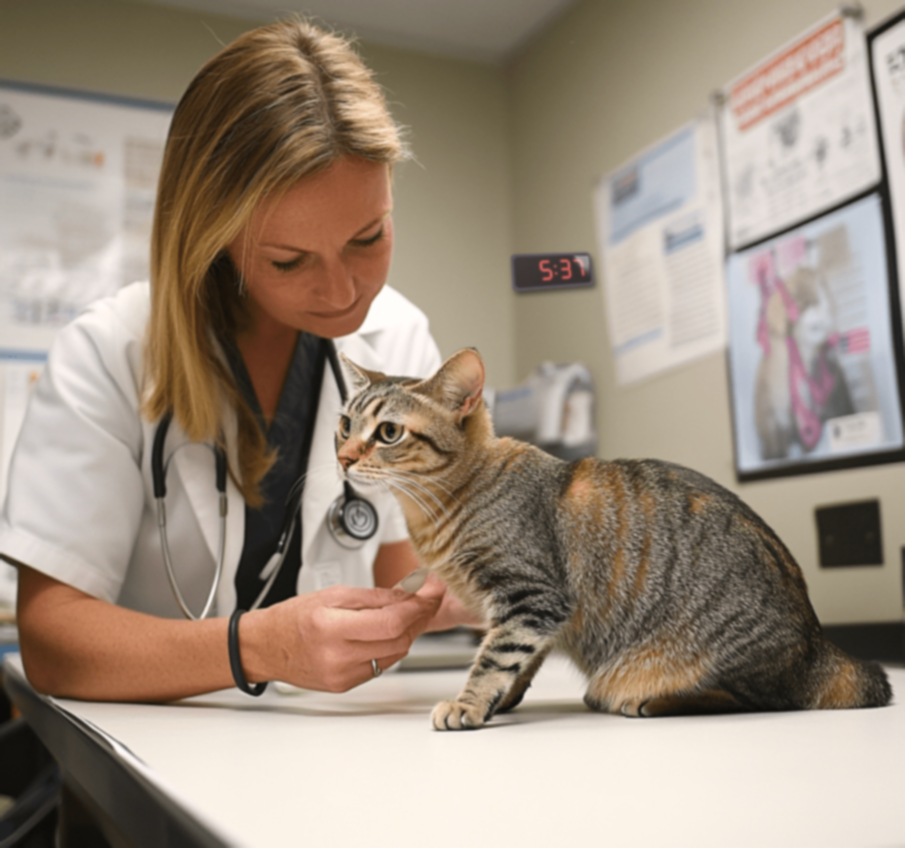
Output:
5 h 37 min
